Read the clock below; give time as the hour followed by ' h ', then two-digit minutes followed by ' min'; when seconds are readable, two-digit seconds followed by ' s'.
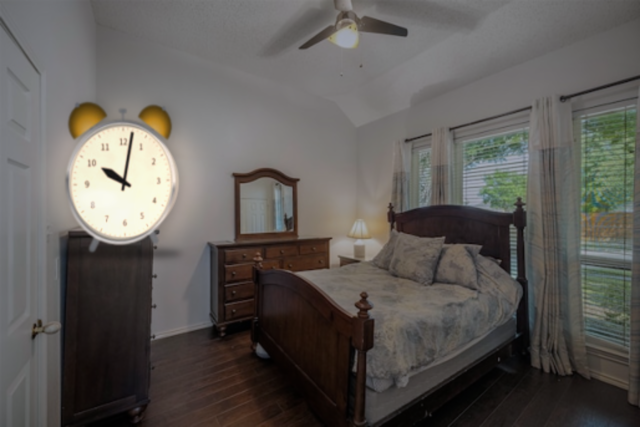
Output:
10 h 02 min
